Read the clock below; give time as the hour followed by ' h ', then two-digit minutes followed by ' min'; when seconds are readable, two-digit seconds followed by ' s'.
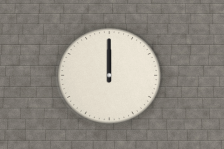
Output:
12 h 00 min
